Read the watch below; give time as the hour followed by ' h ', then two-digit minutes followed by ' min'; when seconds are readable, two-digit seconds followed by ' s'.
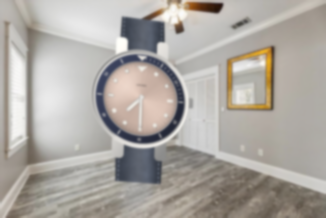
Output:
7 h 30 min
